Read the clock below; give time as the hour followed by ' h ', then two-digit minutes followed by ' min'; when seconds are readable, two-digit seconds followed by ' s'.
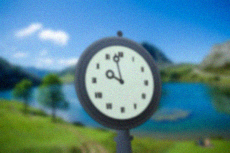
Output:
9 h 58 min
